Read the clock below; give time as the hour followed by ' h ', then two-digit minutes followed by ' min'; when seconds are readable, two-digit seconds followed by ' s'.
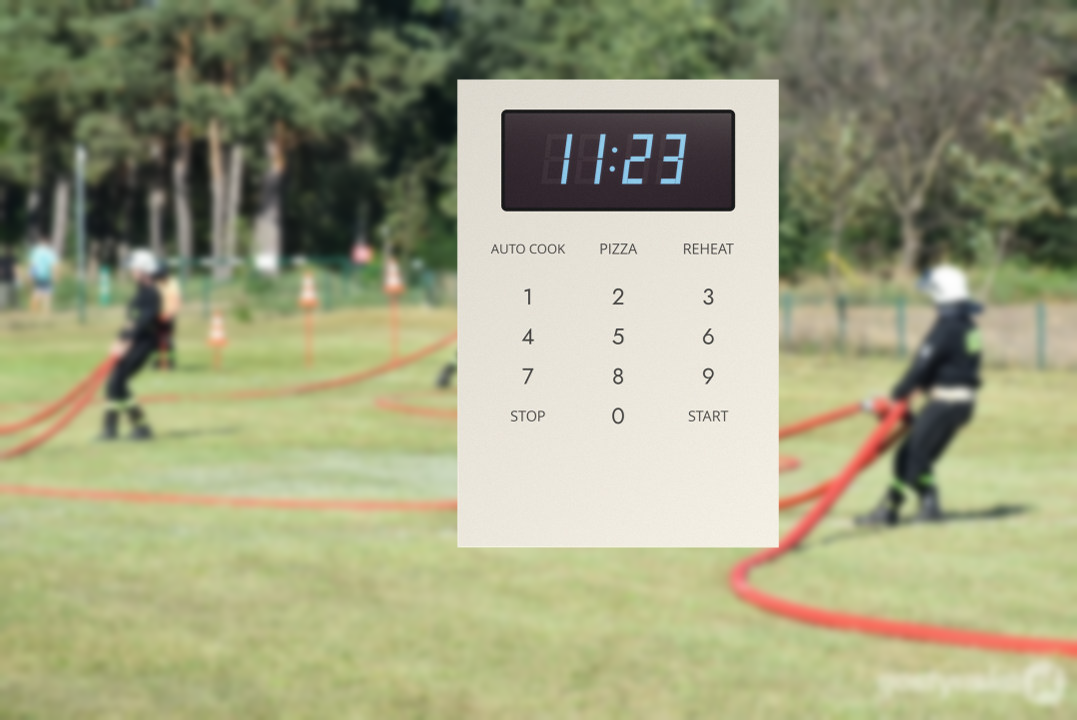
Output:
11 h 23 min
